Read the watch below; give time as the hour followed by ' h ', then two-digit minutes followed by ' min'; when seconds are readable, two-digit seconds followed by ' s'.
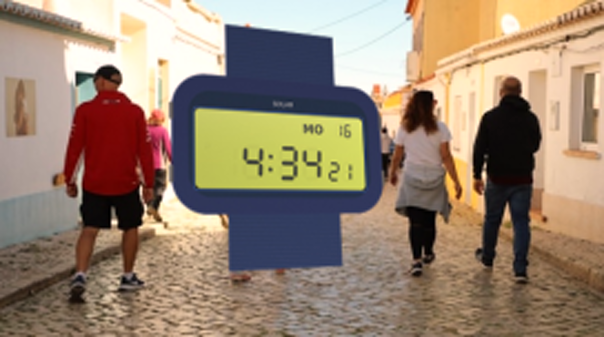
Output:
4 h 34 min 21 s
